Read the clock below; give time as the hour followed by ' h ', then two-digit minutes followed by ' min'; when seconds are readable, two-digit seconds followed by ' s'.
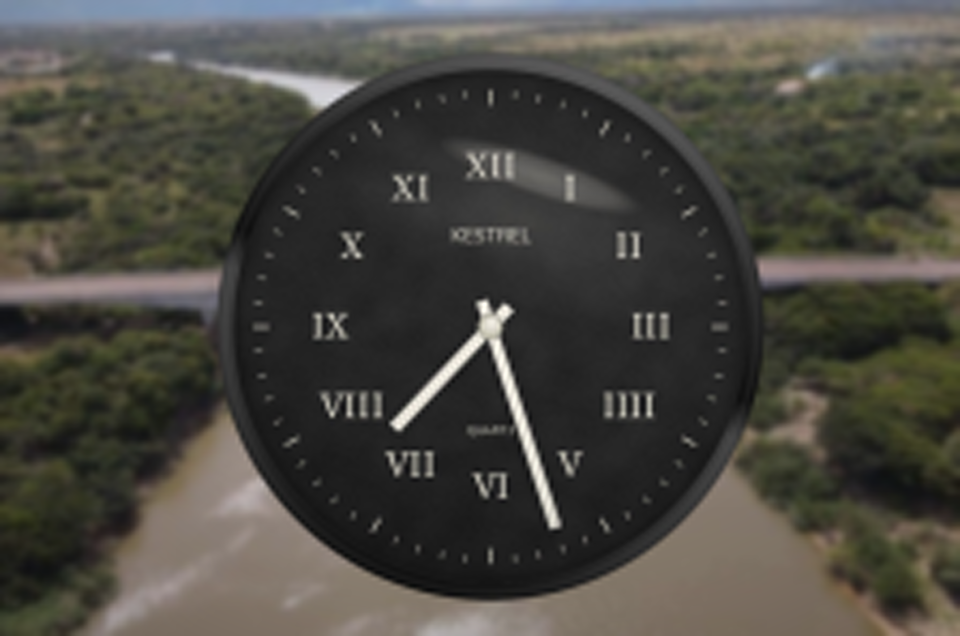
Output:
7 h 27 min
